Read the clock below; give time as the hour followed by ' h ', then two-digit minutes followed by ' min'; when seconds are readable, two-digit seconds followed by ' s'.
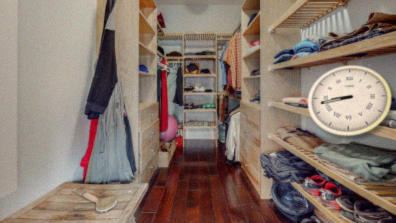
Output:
8 h 43 min
